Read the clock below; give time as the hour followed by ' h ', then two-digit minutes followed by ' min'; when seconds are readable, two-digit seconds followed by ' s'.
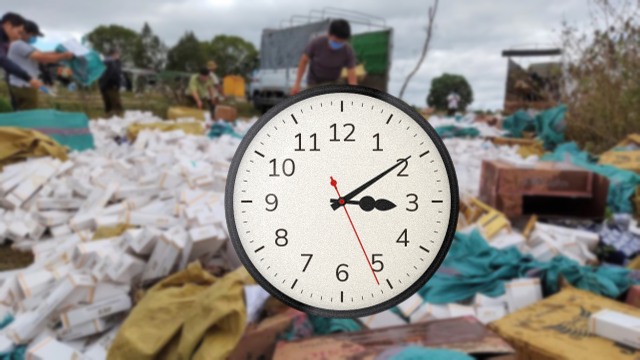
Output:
3 h 09 min 26 s
